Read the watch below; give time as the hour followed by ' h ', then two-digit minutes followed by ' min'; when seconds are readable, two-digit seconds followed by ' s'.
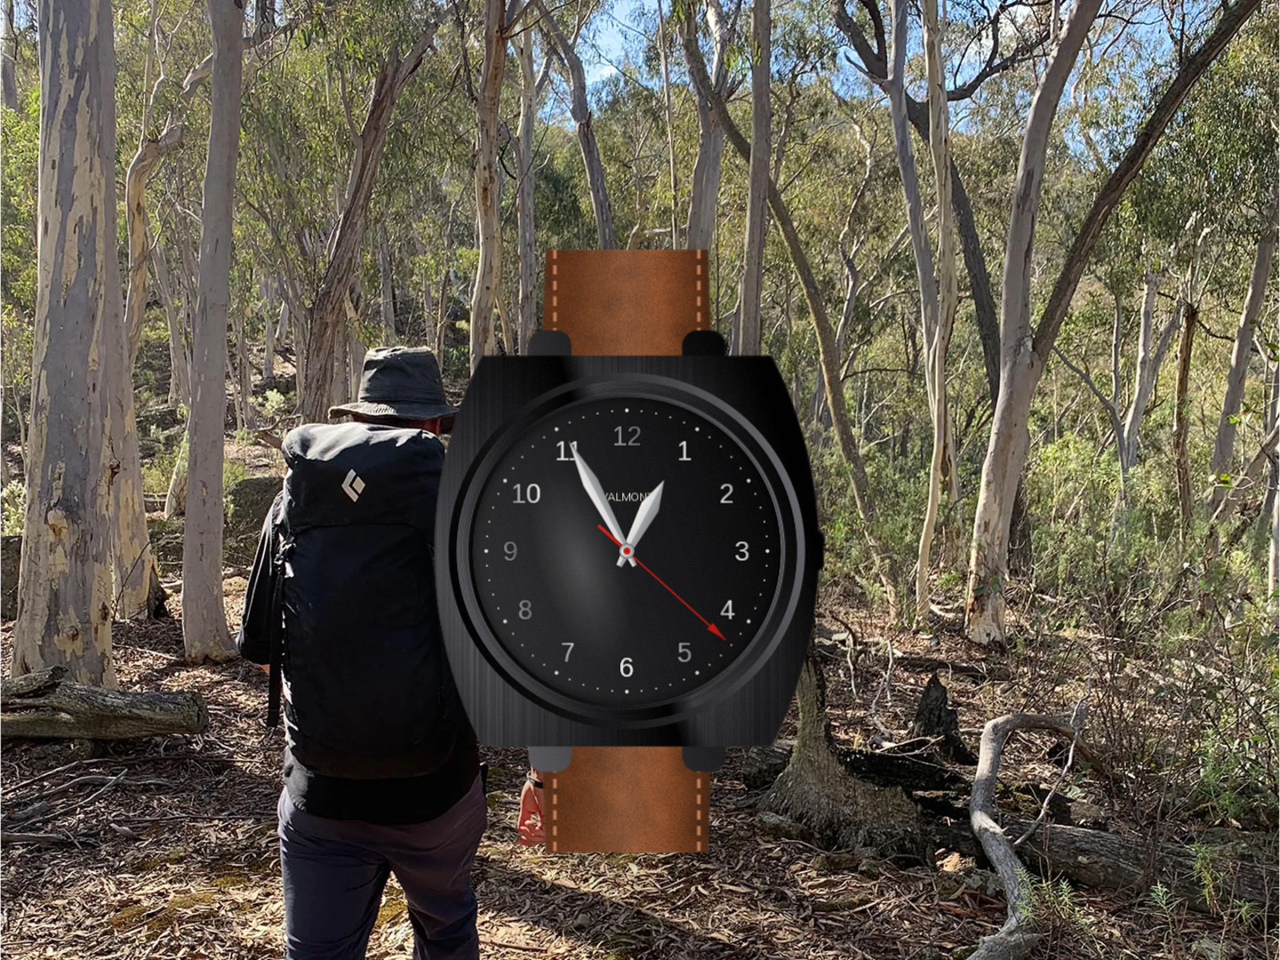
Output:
12 h 55 min 22 s
